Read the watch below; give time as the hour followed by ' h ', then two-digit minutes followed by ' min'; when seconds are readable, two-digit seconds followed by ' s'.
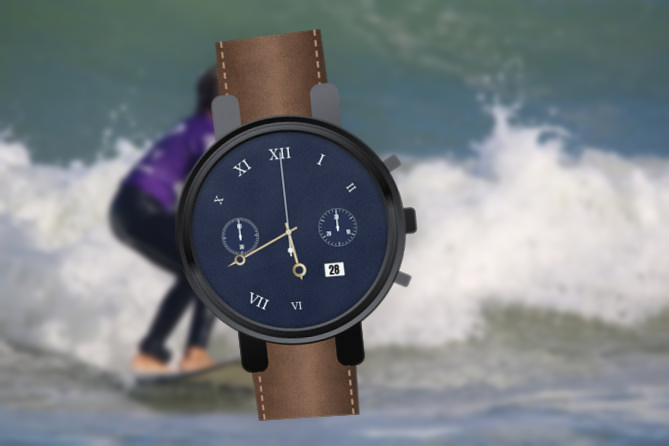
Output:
5 h 41 min
